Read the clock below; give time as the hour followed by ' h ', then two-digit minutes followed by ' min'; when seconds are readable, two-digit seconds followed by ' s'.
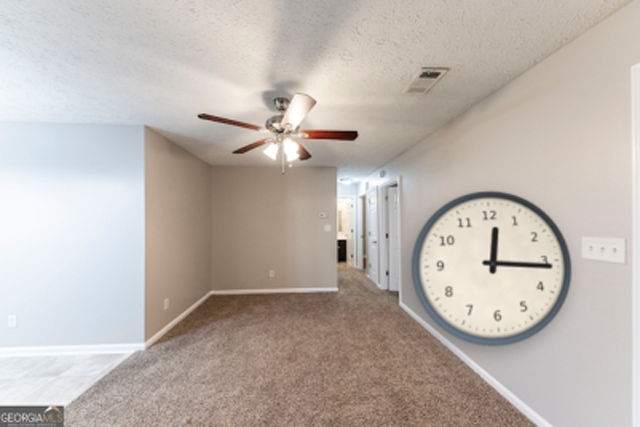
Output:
12 h 16 min
